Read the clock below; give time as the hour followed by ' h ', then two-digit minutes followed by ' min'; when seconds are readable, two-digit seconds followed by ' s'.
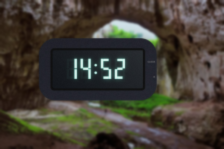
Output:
14 h 52 min
